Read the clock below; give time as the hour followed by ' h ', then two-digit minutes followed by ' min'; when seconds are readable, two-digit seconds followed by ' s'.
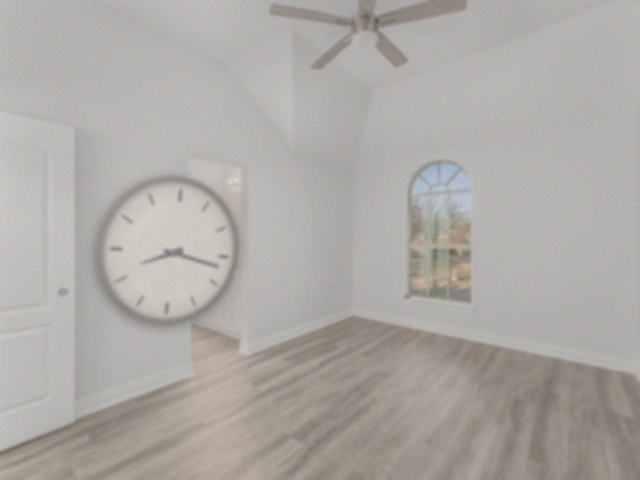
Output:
8 h 17 min
